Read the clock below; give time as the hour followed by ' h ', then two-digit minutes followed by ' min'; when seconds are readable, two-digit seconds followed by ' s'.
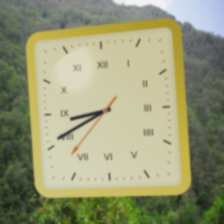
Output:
8 h 40 min 37 s
